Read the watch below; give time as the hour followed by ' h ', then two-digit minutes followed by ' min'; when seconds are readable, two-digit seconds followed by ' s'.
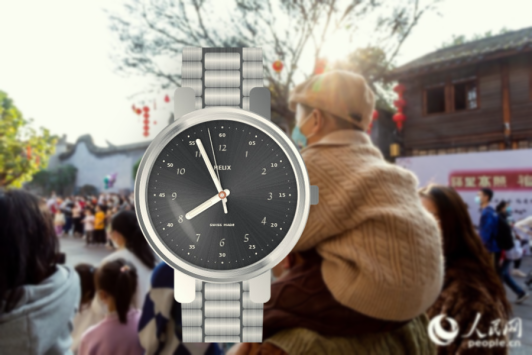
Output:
7 h 55 min 58 s
